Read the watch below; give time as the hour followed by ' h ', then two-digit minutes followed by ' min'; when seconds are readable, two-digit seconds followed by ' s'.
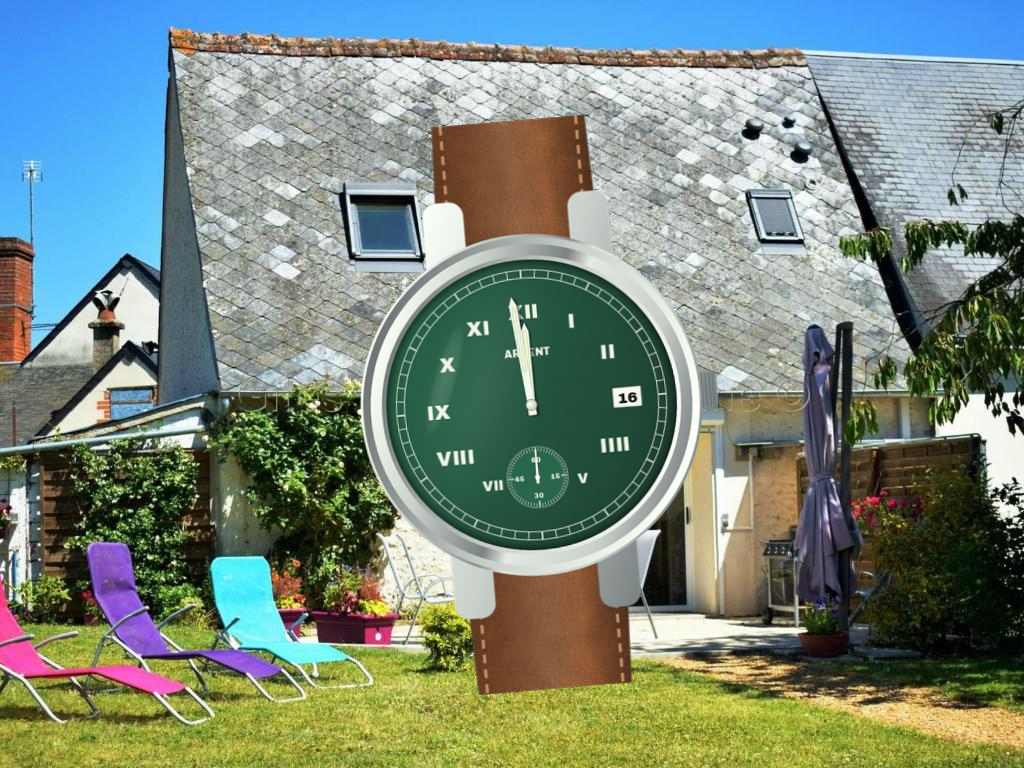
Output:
11 h 59 min
